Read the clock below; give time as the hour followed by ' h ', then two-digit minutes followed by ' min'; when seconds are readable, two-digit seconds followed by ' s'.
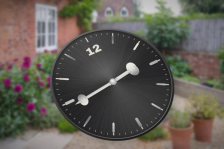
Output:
2 h 44 min
